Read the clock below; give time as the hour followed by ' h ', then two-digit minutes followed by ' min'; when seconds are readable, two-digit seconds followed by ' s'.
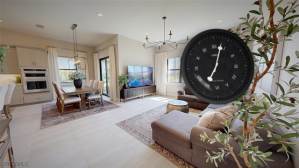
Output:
7 h 03 min
